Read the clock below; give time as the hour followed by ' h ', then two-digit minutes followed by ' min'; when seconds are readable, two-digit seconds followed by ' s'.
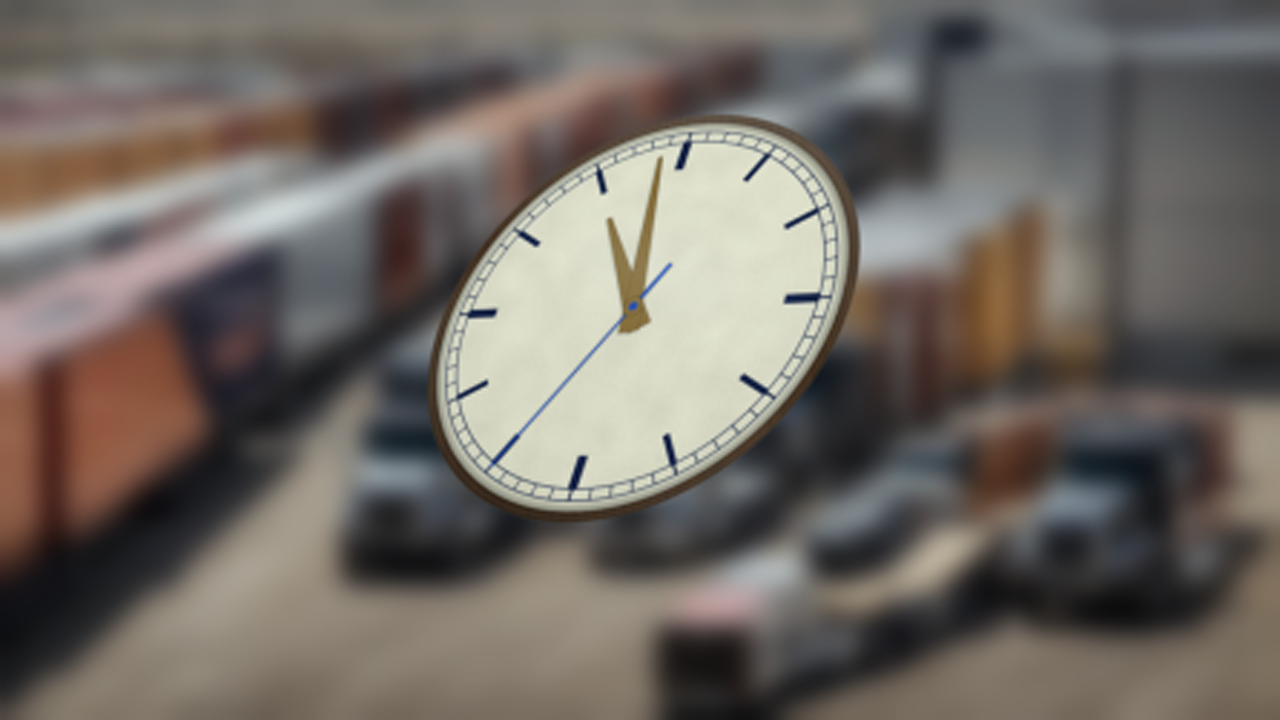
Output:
10 h 58 min 35 s
